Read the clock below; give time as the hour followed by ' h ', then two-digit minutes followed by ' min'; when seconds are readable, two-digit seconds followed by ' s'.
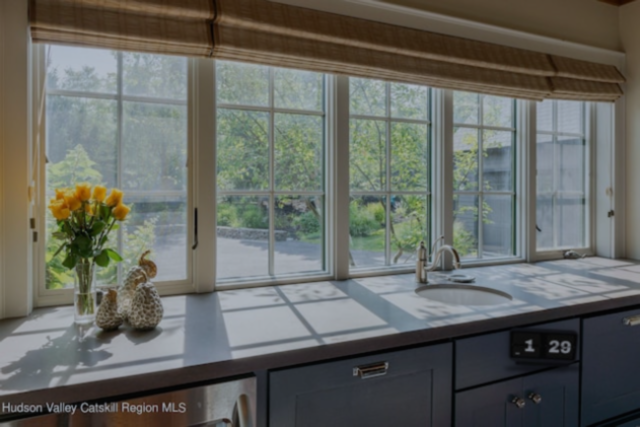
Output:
1 h 29 min
